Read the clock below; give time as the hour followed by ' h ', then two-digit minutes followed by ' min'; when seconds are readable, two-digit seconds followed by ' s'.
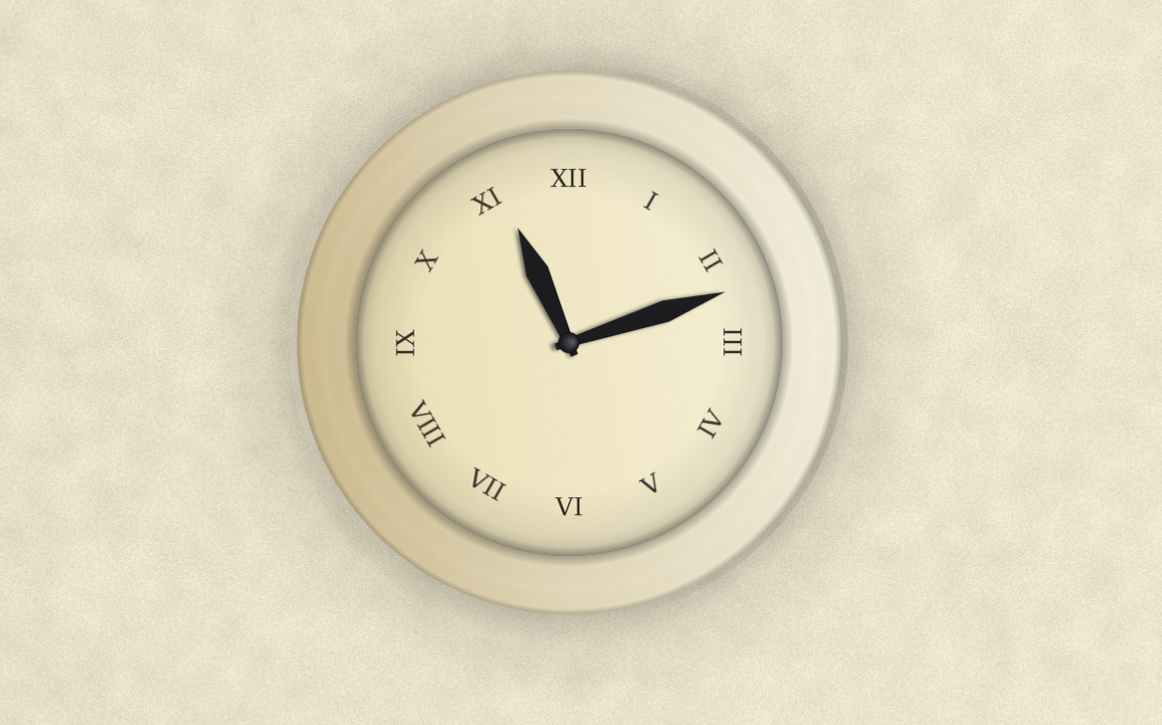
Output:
11 h 12 min
